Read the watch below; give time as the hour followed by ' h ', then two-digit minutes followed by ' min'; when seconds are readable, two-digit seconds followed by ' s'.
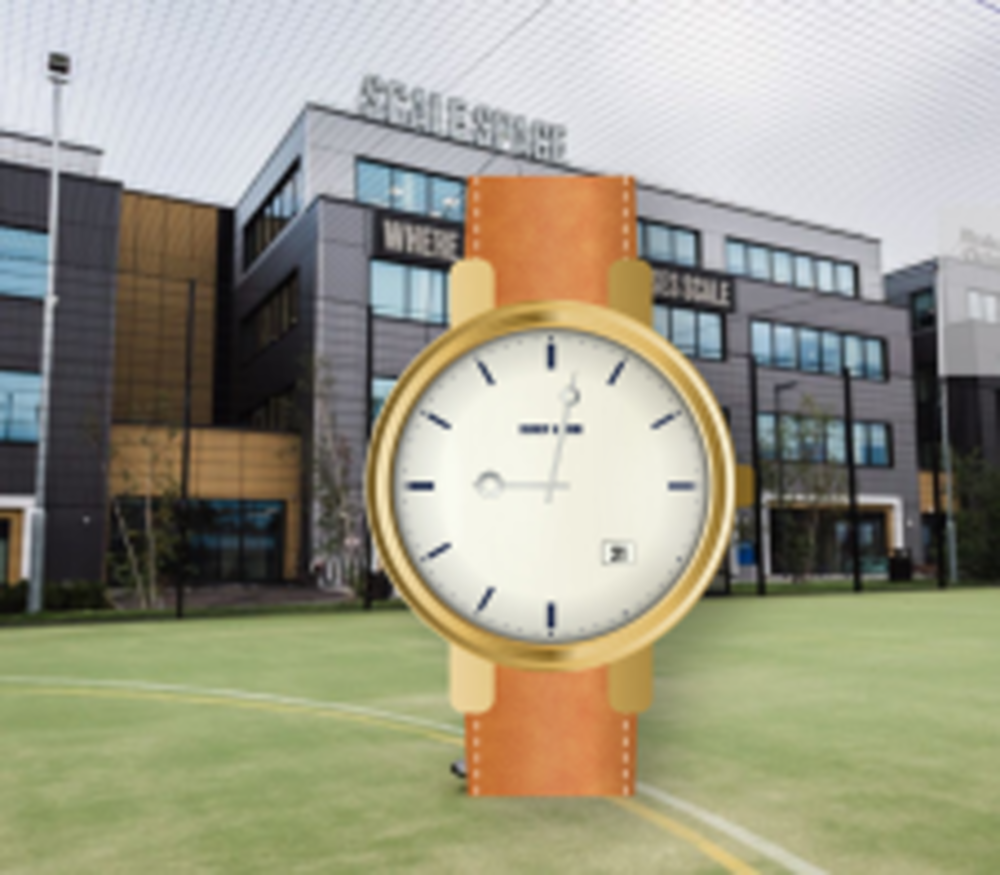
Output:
9 h 02 min
